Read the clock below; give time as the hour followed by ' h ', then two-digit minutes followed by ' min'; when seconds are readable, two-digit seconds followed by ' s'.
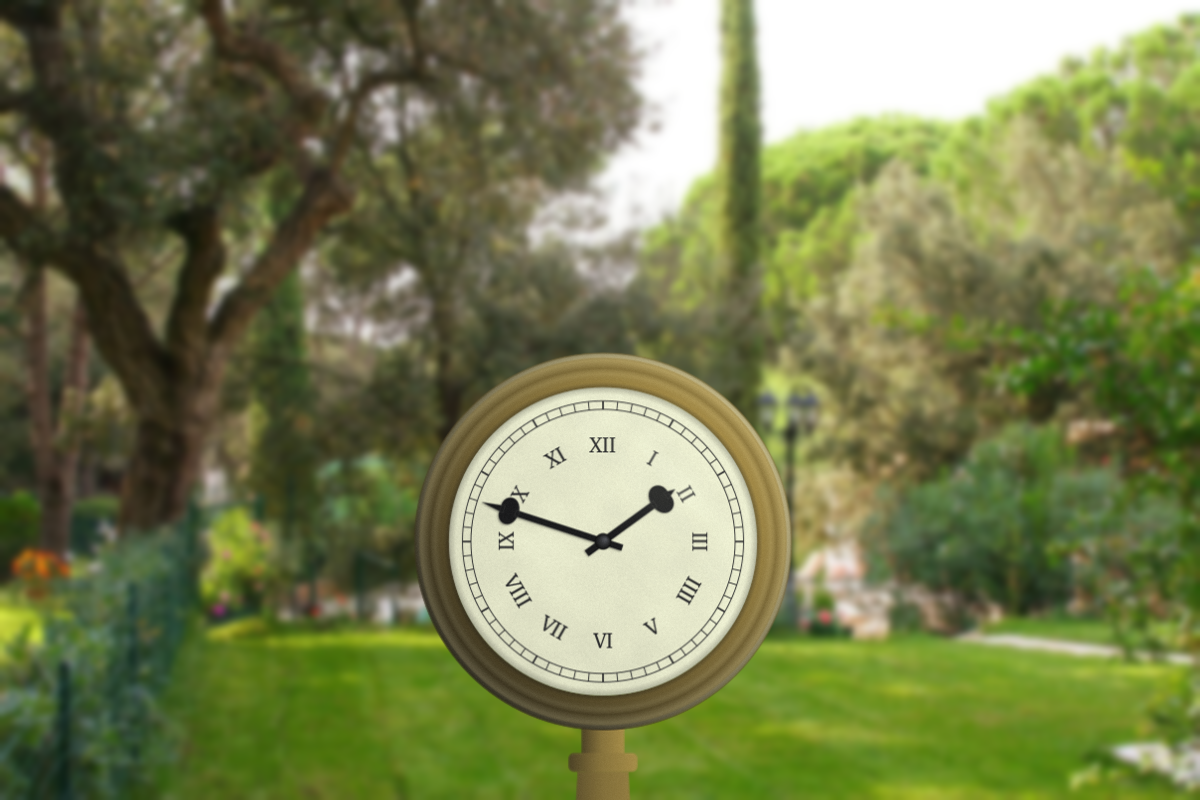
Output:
1 h 48 min
